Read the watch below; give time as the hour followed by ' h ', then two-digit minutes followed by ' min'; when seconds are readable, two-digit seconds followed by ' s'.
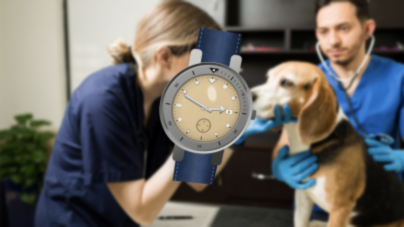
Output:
2 h 49 min
